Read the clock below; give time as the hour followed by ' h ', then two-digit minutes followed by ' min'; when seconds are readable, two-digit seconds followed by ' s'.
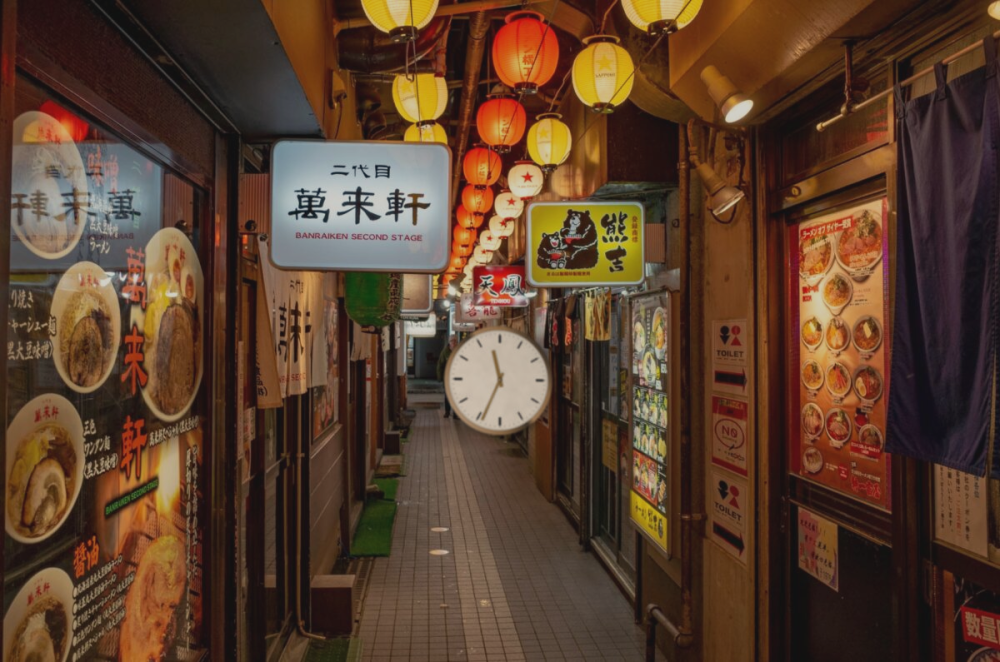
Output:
11 h 34 min
